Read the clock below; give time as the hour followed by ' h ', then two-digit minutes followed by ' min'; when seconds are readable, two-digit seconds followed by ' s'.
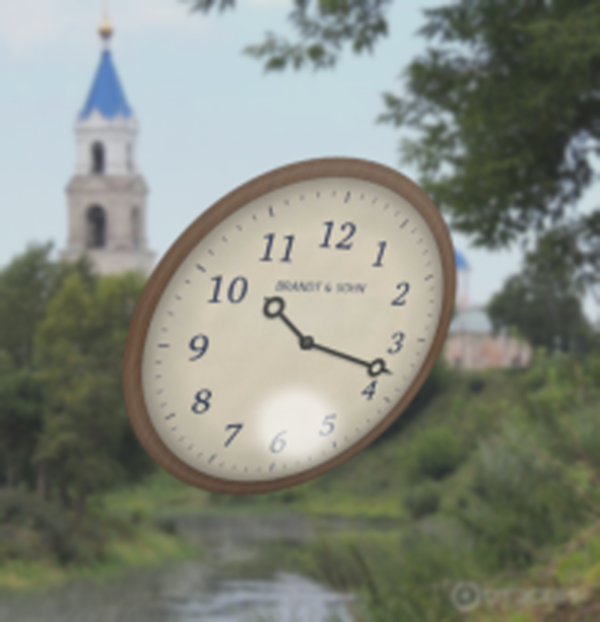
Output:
10 h 18 min
